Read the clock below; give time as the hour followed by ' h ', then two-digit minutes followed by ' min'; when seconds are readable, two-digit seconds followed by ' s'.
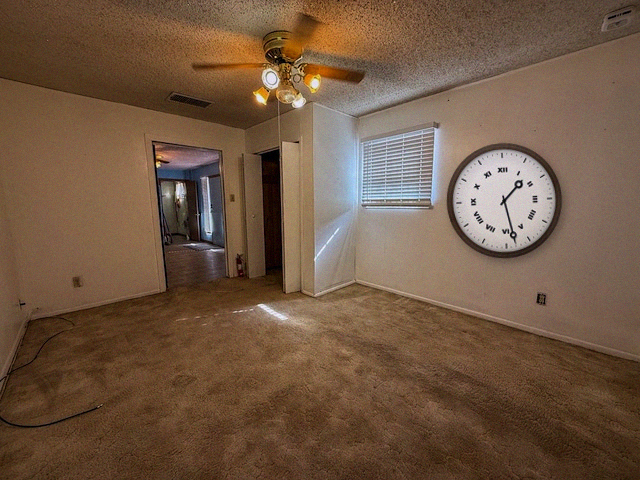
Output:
1 h 28 min
